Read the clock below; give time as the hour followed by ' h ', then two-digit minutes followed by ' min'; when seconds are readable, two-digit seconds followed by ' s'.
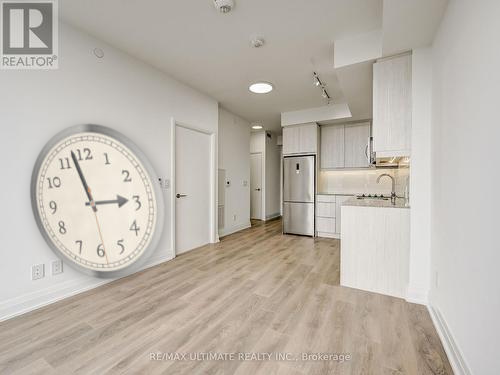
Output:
2 h 57 min 29 s
